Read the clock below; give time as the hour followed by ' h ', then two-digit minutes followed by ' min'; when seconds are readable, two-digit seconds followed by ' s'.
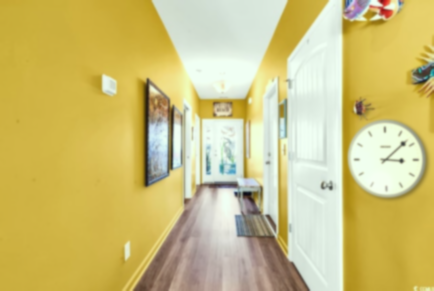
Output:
3 h 08 min
